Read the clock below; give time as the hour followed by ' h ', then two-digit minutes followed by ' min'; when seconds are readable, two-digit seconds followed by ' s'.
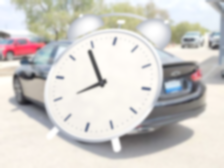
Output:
7 h 54 min
